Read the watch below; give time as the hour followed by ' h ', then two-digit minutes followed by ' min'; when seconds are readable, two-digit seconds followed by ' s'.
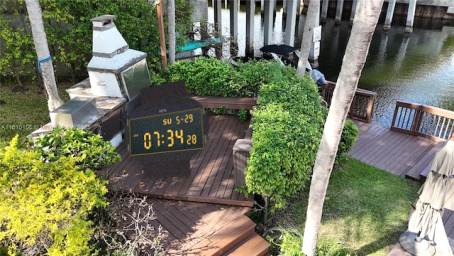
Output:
7 h 34 min 28 s
